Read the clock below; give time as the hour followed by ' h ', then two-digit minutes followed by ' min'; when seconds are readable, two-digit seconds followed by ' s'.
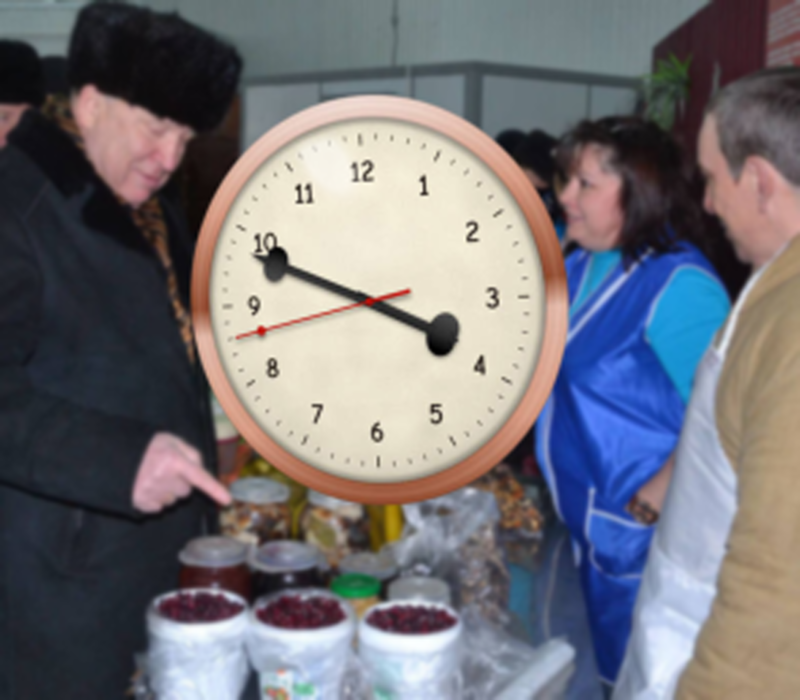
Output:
3 h 48 min 43 s
